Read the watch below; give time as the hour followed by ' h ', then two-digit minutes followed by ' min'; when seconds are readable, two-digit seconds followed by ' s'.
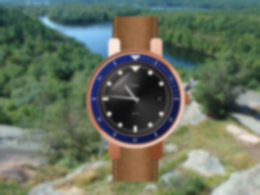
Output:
10 h 46 min
